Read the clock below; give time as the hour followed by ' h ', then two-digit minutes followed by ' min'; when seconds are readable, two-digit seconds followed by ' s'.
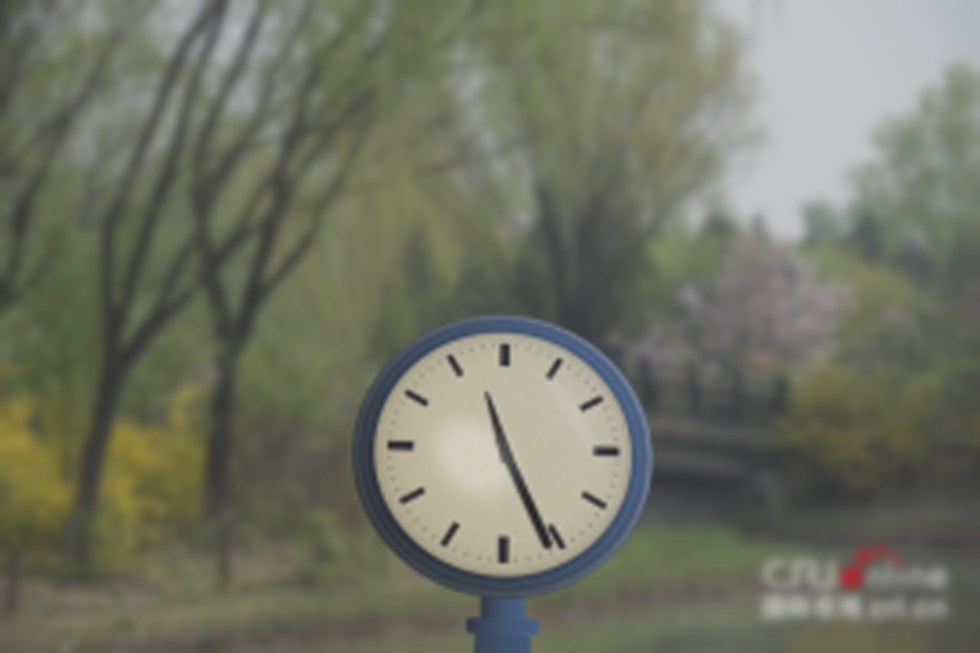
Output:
11 h 26 min
